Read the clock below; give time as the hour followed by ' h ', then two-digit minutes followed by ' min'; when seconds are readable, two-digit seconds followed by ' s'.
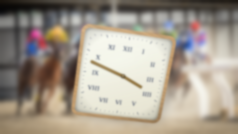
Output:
3 h 48 min
